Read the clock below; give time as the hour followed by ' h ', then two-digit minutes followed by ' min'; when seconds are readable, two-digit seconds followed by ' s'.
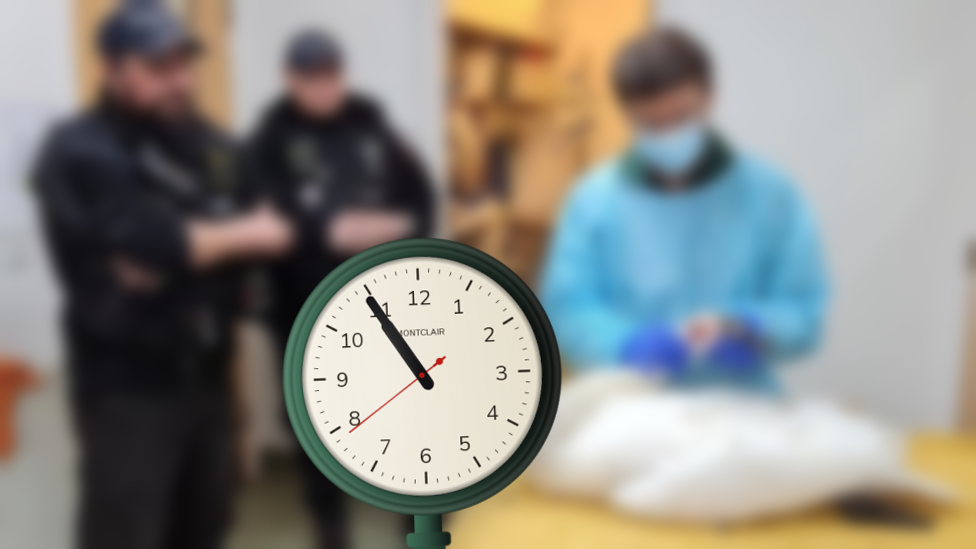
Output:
10 h 54 min 39 s
